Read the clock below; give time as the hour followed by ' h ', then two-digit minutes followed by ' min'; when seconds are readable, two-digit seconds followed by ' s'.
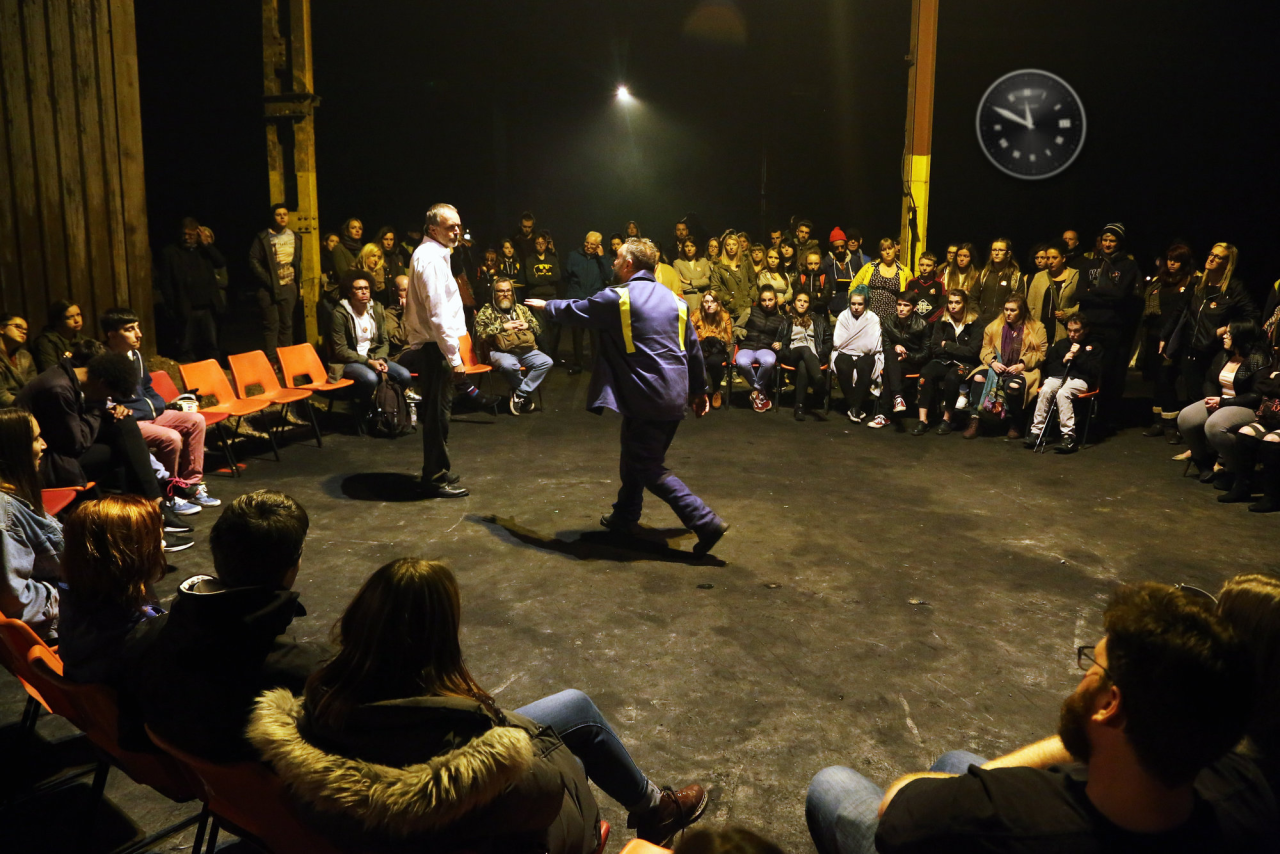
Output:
11 h 50 min
